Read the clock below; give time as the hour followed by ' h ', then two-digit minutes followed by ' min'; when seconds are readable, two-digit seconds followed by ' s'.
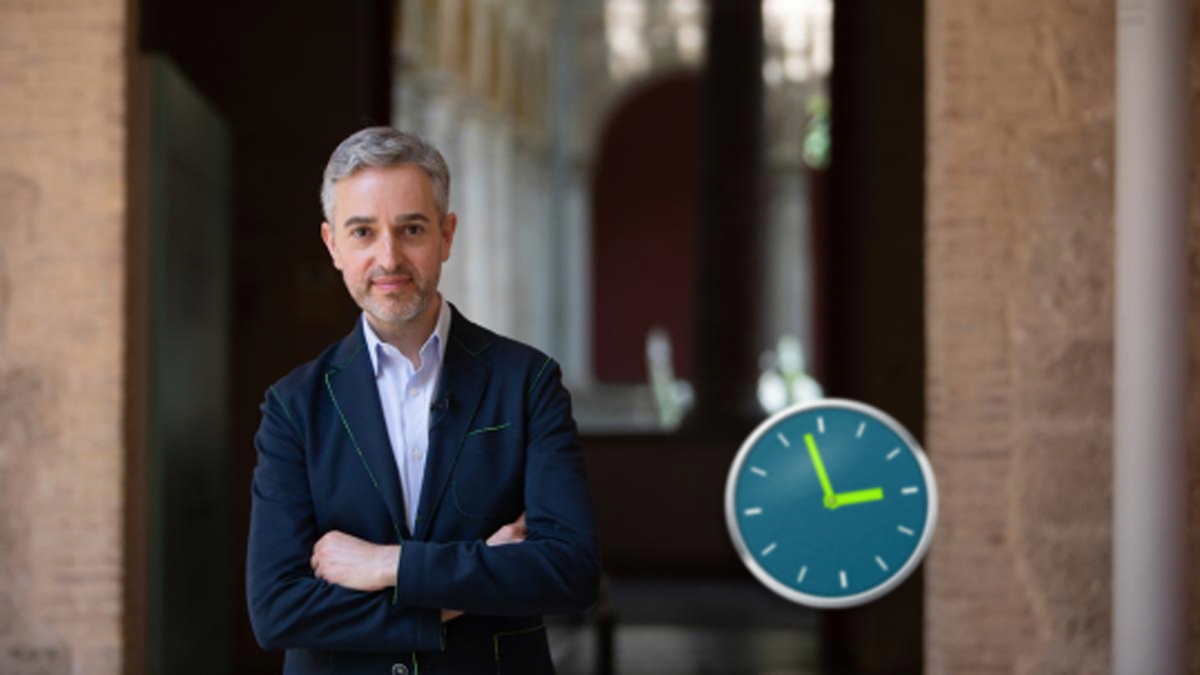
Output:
2 h 58 min
